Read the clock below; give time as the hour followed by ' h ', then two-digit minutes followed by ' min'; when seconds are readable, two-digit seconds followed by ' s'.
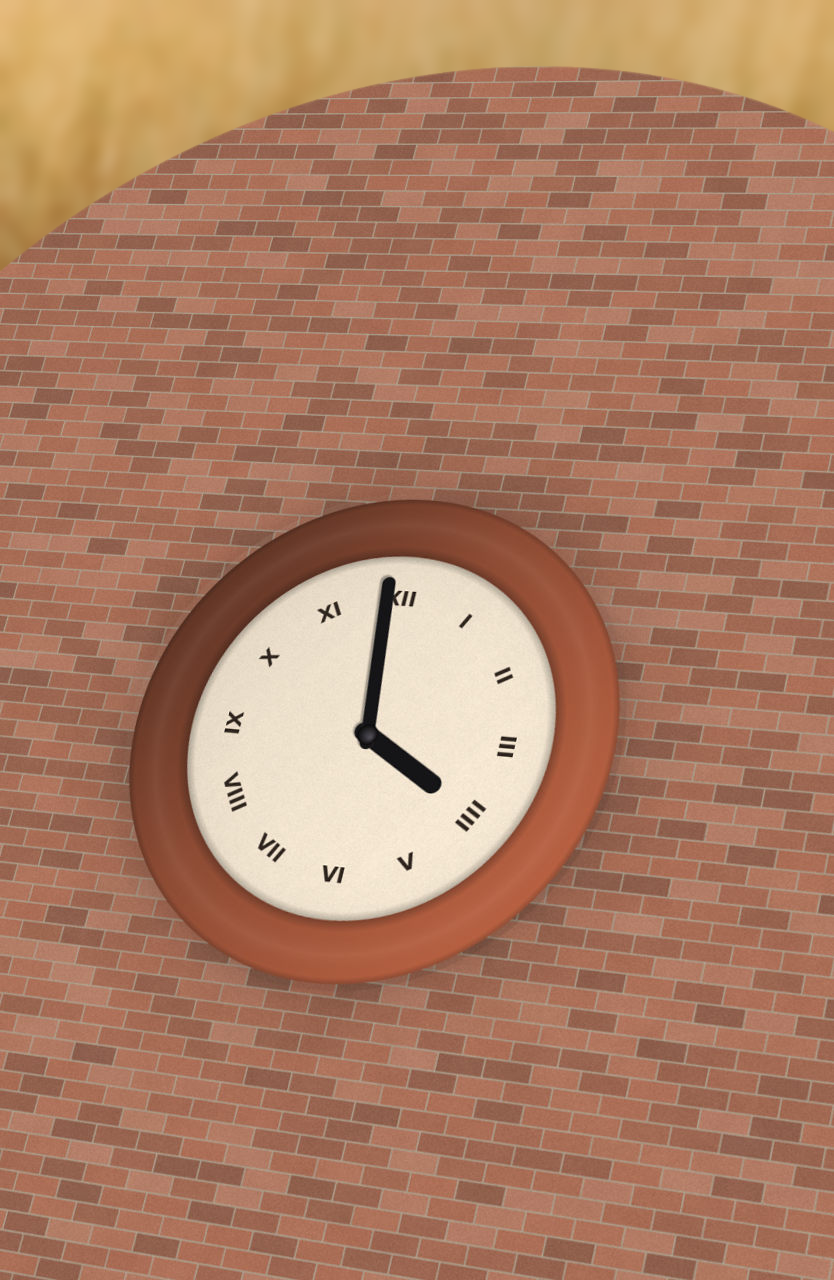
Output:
3 h 59 min
